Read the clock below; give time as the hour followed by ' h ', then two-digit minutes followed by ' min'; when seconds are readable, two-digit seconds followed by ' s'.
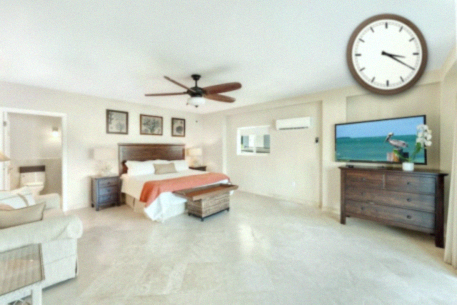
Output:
3 h 20 min
